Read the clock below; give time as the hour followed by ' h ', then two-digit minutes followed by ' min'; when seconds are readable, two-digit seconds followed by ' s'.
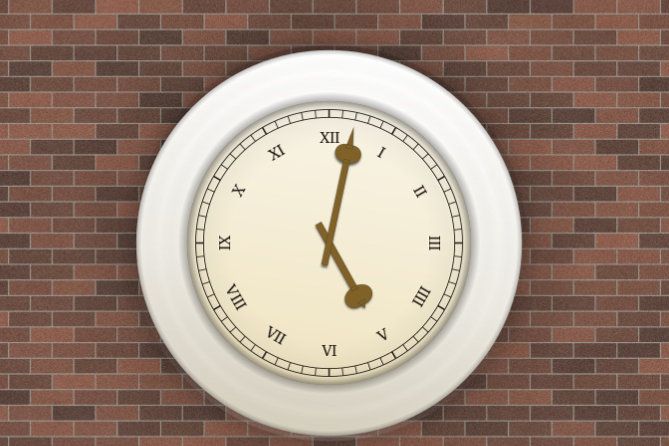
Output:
5 h 02 min
